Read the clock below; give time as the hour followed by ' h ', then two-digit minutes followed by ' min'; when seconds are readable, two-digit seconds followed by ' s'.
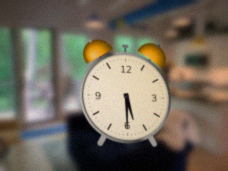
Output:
5 h 30 min
